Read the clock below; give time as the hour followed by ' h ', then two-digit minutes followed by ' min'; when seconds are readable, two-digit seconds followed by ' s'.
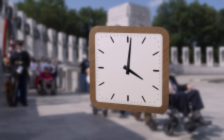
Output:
4 h 01 min
